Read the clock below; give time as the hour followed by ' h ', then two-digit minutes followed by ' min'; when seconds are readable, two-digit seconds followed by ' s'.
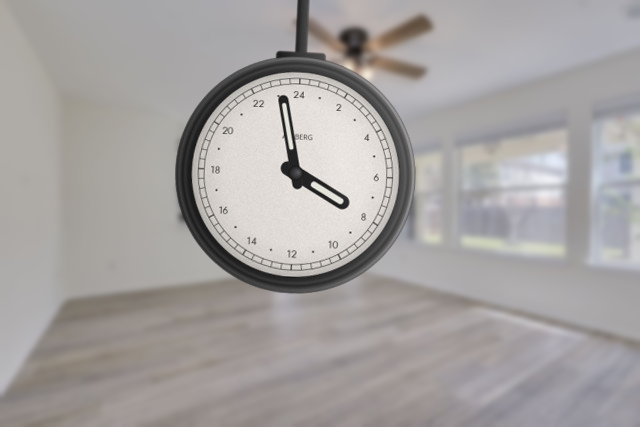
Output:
7 h 58 min
